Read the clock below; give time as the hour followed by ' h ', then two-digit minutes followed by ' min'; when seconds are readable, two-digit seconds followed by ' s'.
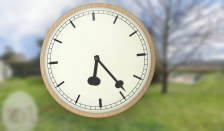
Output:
6 h 24 min
